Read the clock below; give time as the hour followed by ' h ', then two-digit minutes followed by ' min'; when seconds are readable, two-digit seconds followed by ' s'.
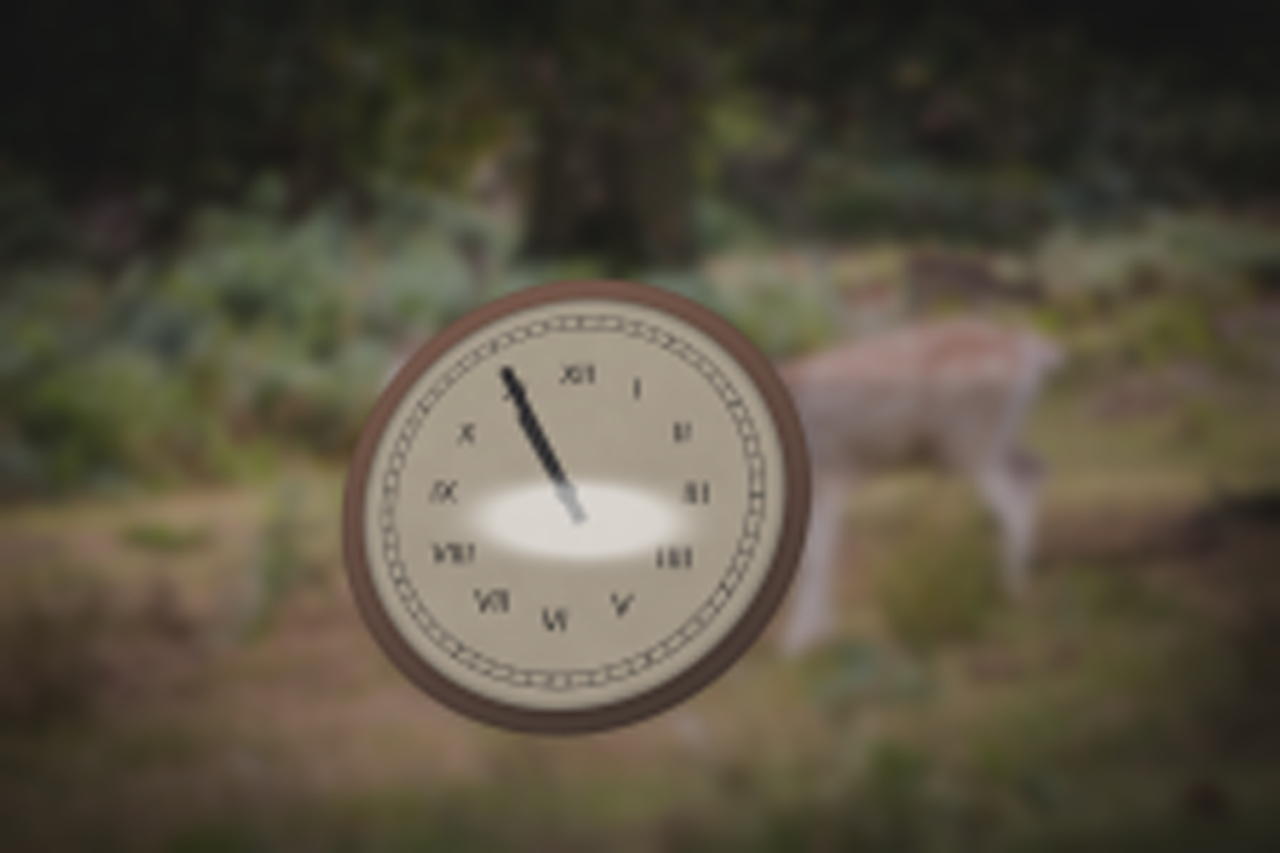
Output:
10 h 55 min
